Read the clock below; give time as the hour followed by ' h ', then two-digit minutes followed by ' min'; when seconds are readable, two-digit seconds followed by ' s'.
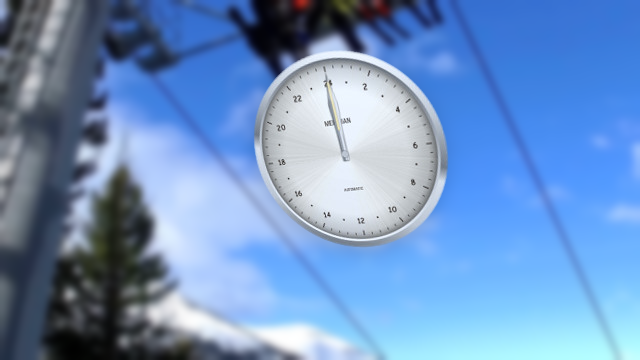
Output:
0 h 00 min
